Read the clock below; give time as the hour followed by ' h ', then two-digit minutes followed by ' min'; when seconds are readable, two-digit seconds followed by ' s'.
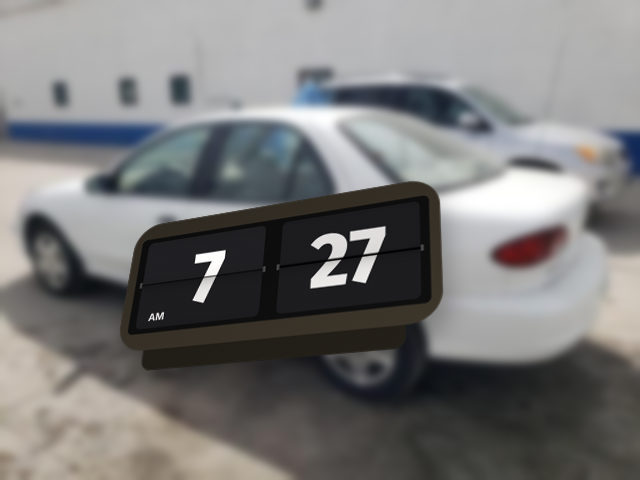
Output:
7 h 27 min
